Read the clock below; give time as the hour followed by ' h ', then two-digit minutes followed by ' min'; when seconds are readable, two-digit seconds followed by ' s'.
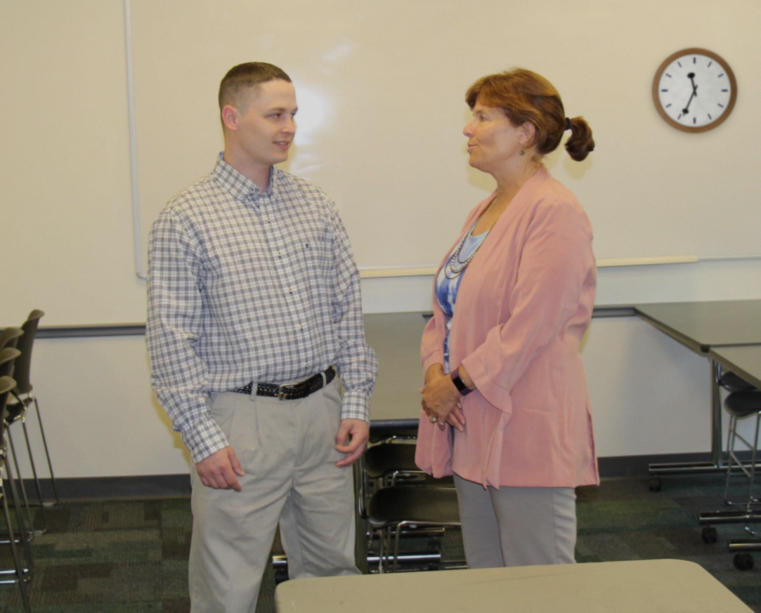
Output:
11 h 34 min
